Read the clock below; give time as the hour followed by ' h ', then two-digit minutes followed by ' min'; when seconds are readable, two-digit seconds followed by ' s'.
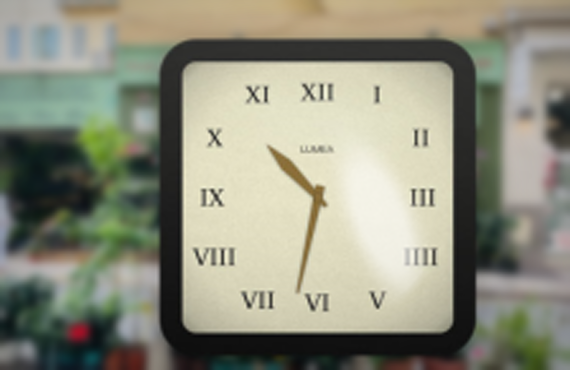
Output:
10 h 32 min
